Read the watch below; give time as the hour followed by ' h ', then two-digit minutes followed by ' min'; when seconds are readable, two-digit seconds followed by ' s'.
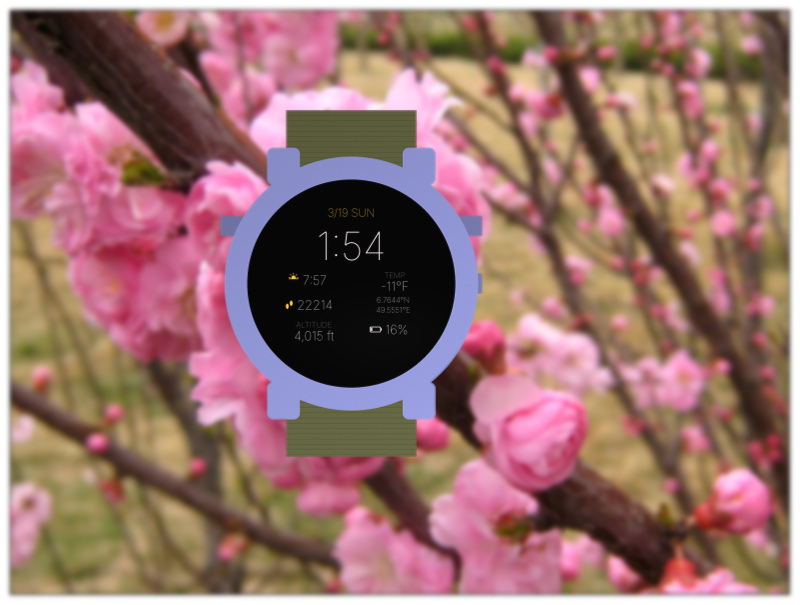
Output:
1 h 54 min
